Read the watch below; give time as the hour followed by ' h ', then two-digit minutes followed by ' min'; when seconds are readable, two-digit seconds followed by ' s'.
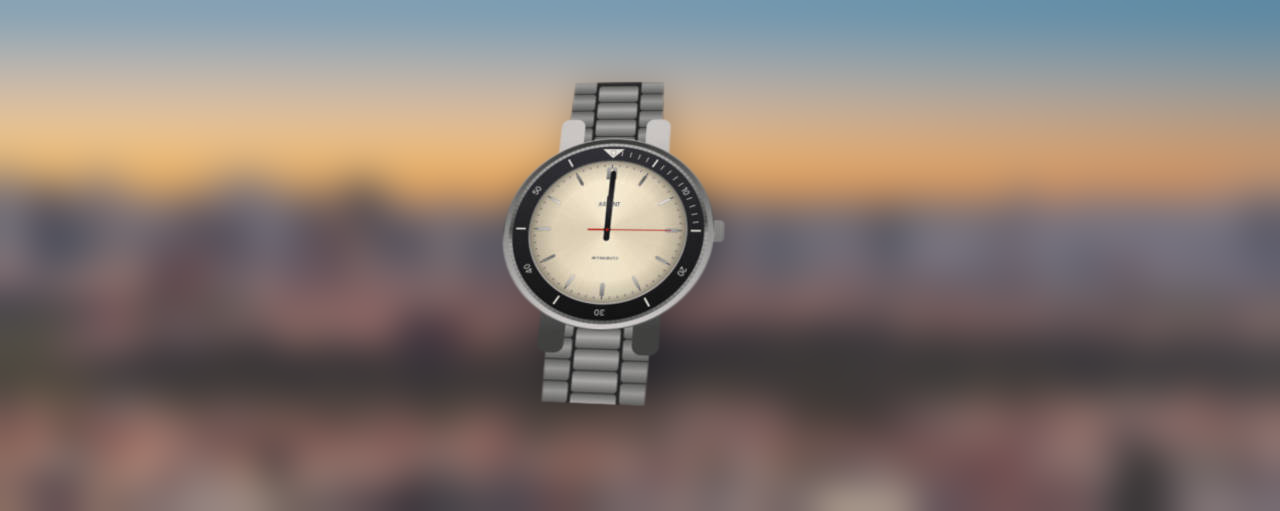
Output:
12 h 00 min 15 s
